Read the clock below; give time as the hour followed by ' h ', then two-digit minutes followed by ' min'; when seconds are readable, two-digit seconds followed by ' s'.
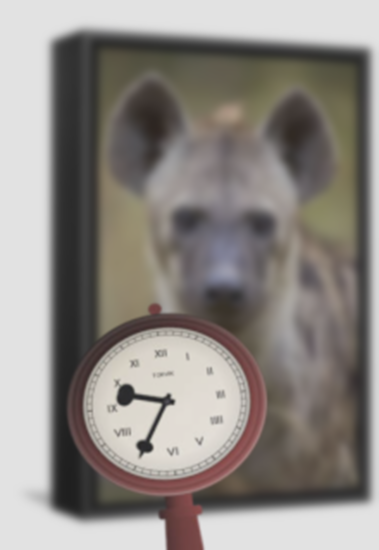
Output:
9 h 35 min
